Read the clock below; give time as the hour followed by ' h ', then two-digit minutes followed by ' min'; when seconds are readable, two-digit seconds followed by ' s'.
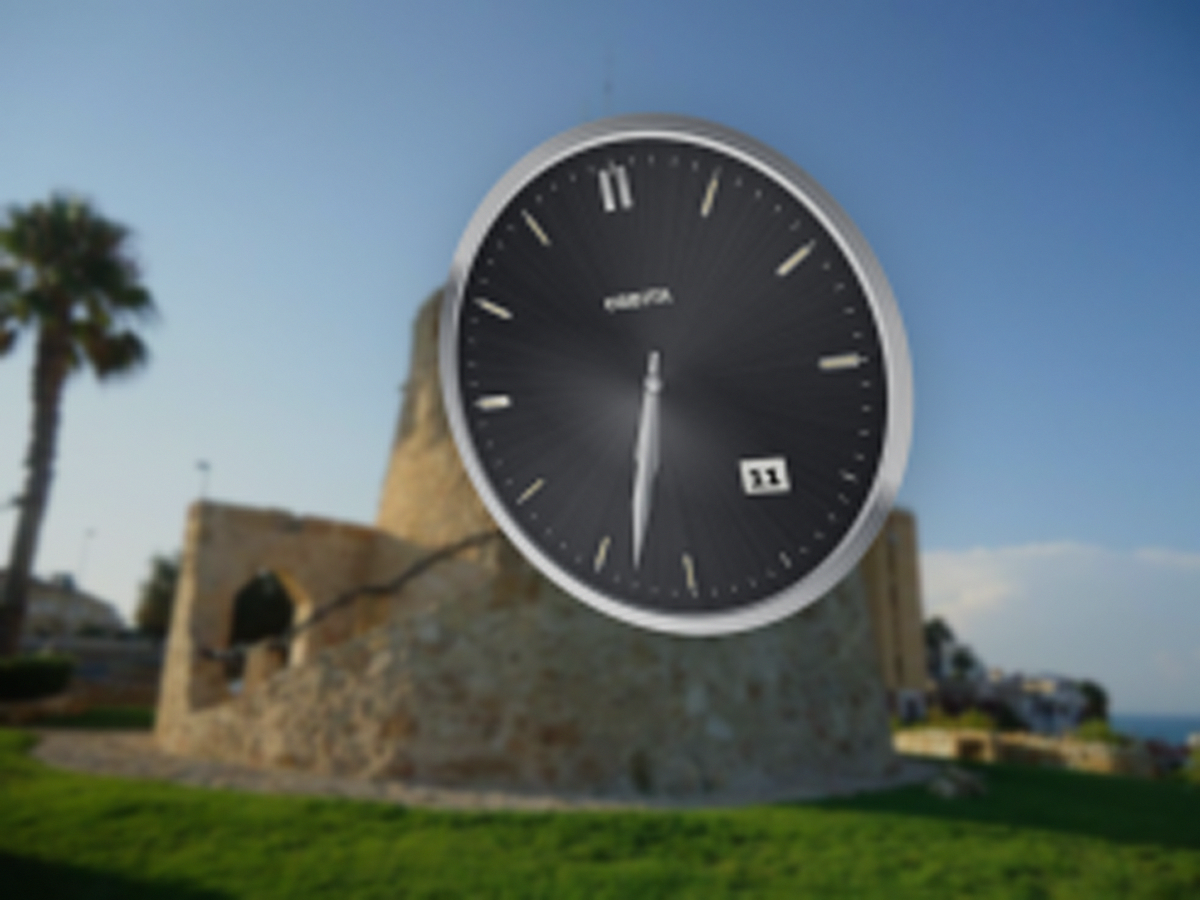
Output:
6 h 33 min
